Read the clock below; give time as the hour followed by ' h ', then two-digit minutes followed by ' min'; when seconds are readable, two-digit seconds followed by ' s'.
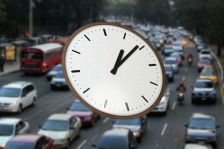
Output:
1 h 09 min
